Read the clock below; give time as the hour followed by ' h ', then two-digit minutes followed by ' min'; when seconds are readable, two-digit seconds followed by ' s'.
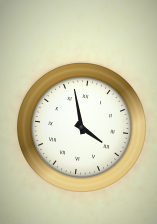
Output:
3 h 57 min
